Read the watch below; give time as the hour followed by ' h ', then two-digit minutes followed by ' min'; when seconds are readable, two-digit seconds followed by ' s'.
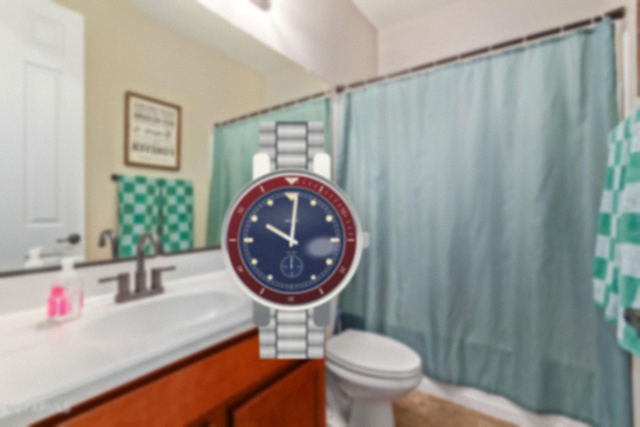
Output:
10 h 01 min
